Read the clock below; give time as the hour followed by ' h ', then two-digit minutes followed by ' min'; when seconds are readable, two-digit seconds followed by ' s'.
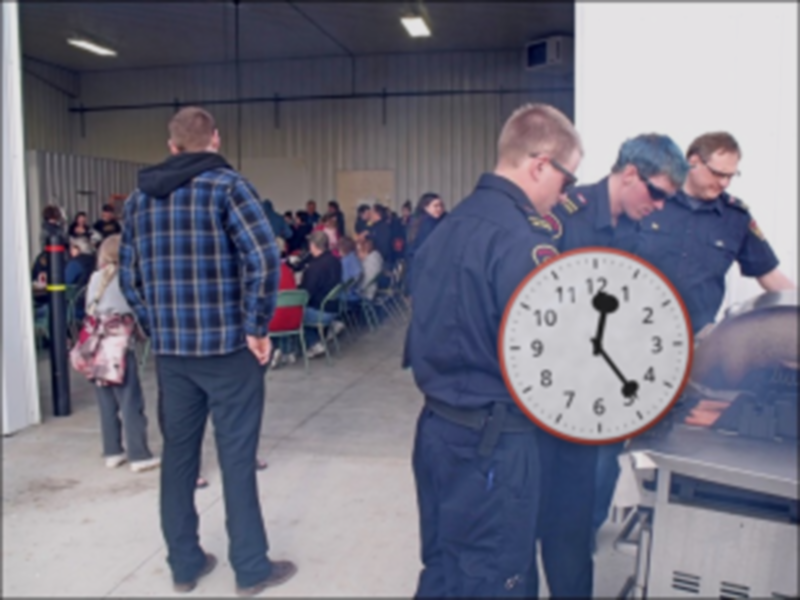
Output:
12 h 24 min
